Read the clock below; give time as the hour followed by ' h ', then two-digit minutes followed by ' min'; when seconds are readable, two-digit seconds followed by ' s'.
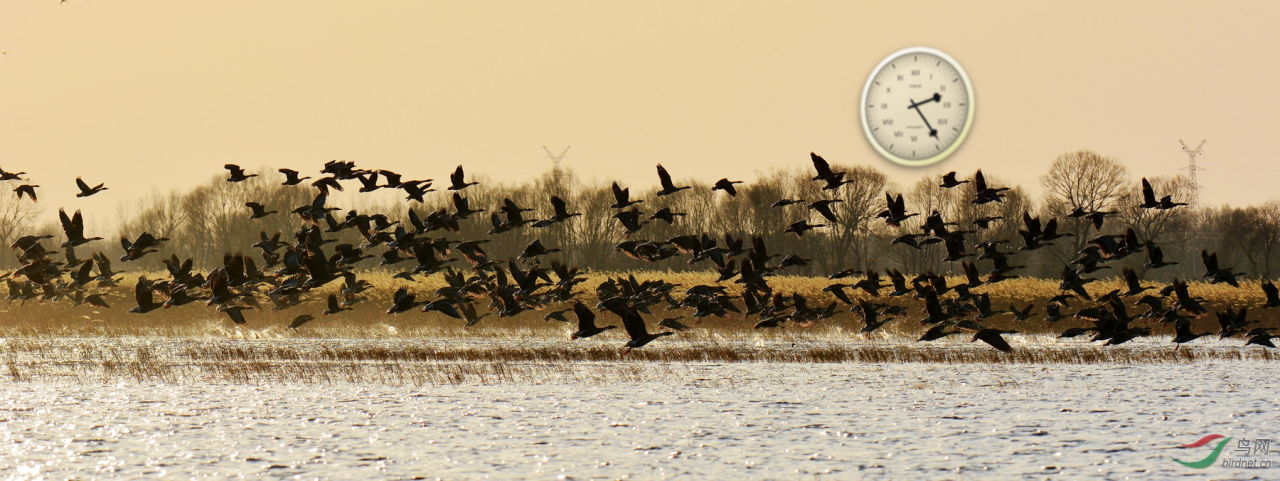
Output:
2 h 24 min
